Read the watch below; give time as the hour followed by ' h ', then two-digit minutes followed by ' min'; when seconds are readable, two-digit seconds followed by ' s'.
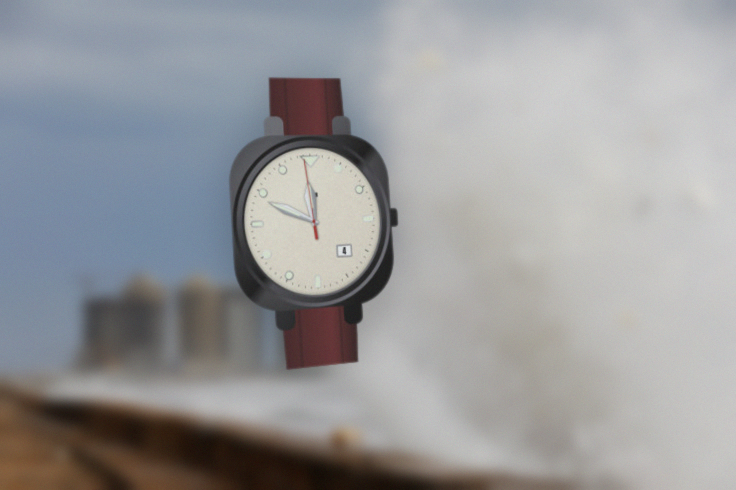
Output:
11 h 48 min 59 s
